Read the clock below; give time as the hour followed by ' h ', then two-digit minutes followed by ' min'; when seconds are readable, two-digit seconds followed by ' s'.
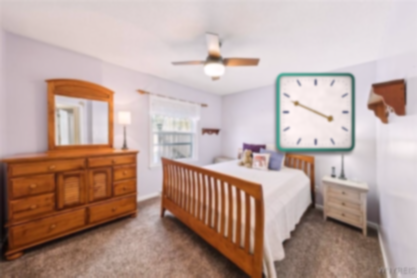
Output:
3 h 49 min
